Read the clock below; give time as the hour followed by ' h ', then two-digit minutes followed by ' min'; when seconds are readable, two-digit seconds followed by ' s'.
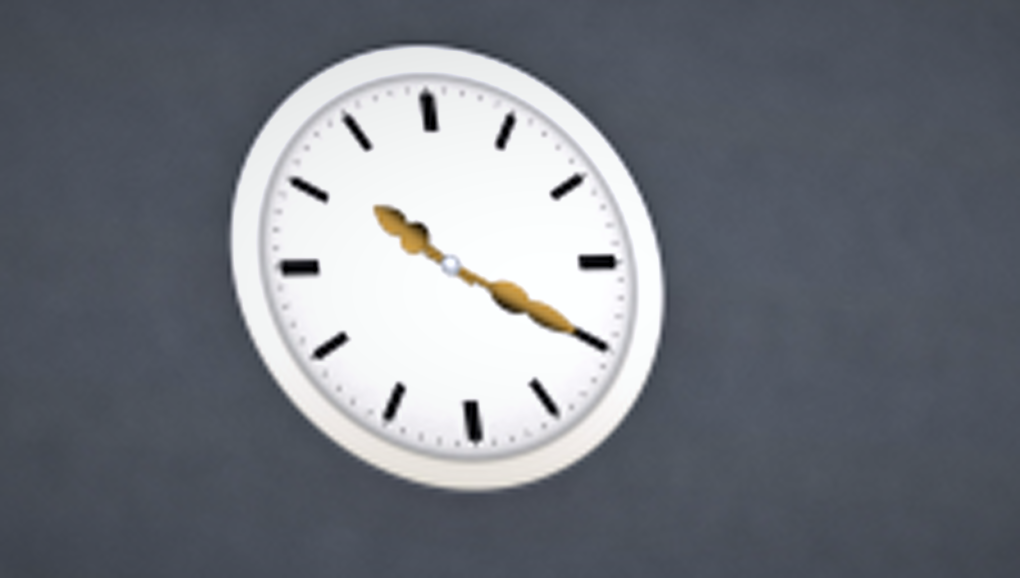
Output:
10 h 20 min
